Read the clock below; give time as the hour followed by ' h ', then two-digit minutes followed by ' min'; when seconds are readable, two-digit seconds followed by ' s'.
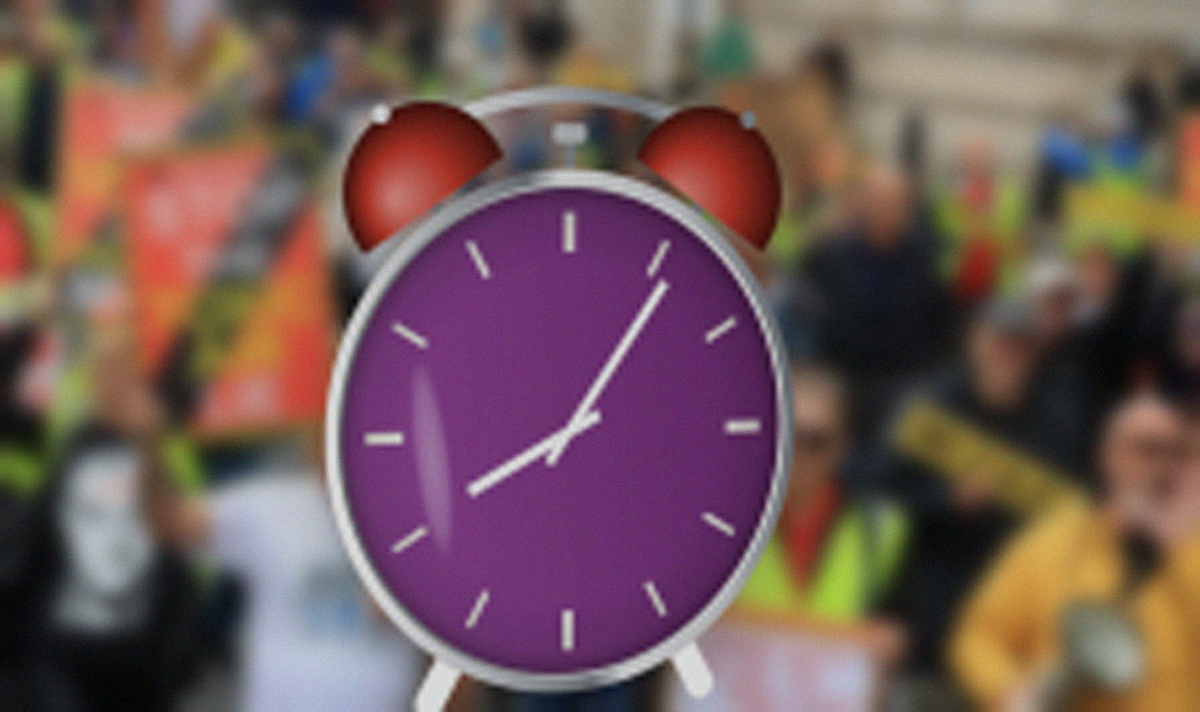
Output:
8 h 06 min
